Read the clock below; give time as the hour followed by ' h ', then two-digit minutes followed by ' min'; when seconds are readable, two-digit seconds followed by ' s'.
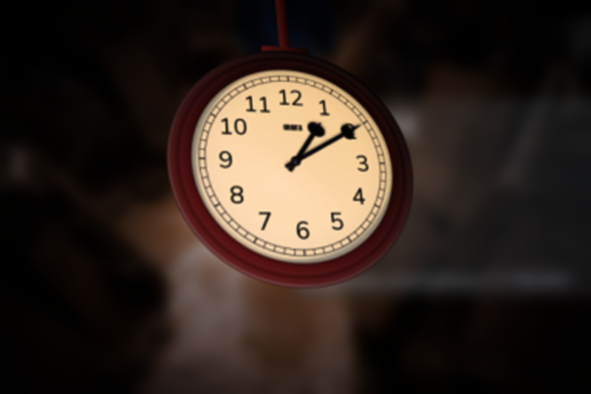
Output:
1 h 10 min
